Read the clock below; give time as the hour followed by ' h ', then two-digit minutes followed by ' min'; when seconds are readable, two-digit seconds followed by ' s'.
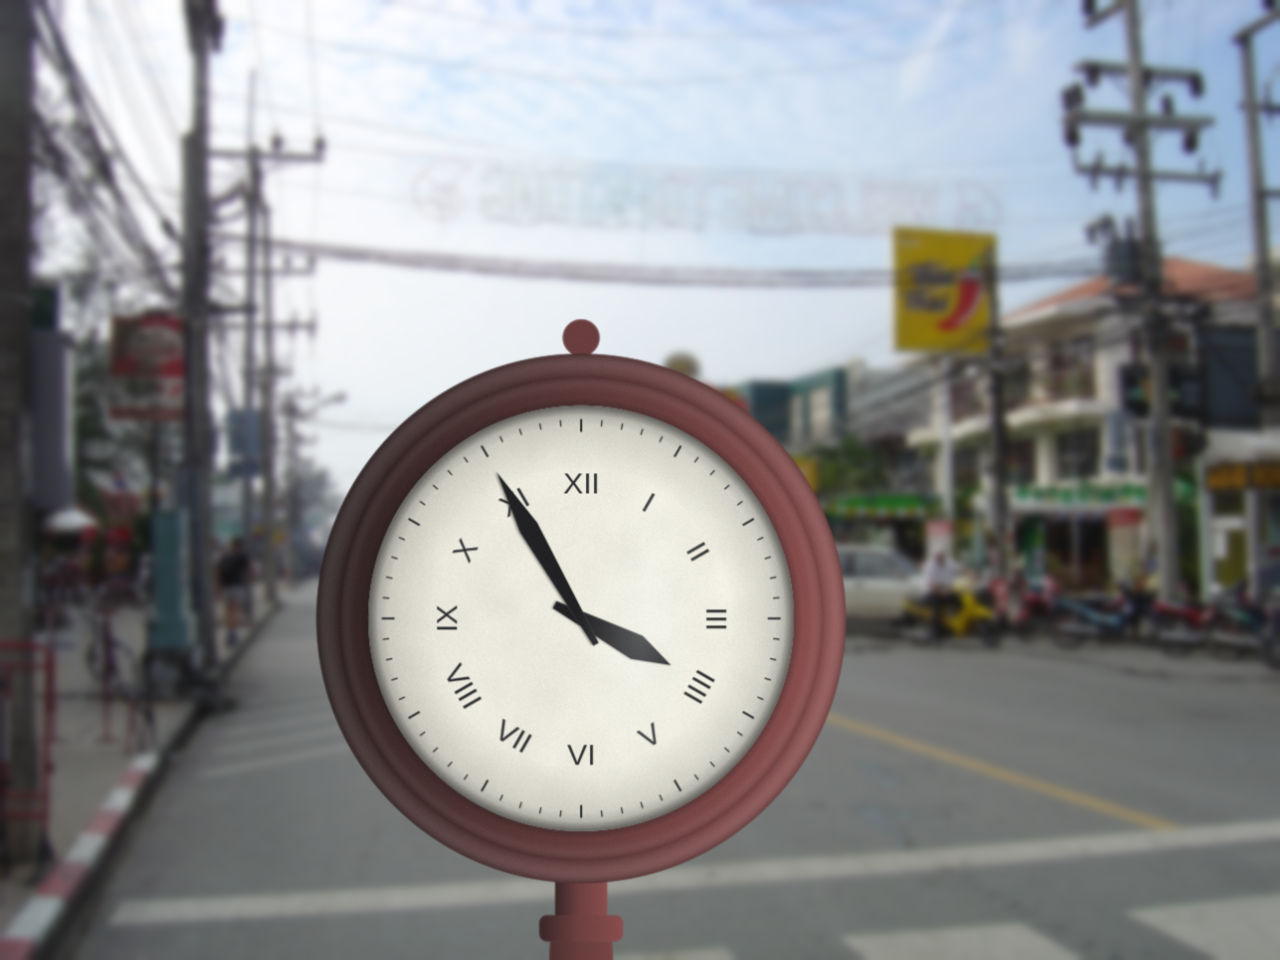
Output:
3 h 55 min
